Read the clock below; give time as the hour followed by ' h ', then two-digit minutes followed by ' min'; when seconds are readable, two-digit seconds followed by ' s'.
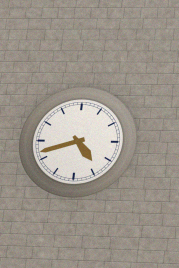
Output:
4 h 42 min
